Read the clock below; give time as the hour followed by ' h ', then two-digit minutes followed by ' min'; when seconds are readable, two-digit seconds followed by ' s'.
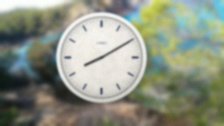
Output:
8 h 10 min
